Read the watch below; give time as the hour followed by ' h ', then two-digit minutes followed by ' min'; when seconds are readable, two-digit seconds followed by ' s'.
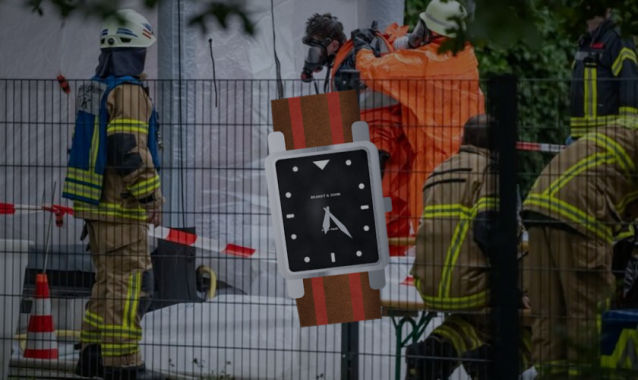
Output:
6 h 24 min
